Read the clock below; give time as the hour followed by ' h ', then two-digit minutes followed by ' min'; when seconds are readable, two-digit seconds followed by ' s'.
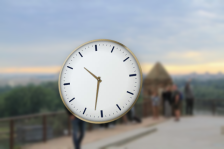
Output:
10 h 32 min
